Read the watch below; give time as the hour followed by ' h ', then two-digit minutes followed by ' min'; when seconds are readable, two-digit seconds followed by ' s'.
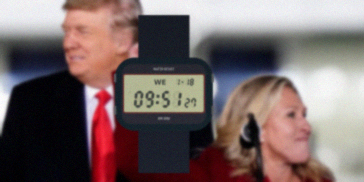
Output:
9 h 51 min 27 s
